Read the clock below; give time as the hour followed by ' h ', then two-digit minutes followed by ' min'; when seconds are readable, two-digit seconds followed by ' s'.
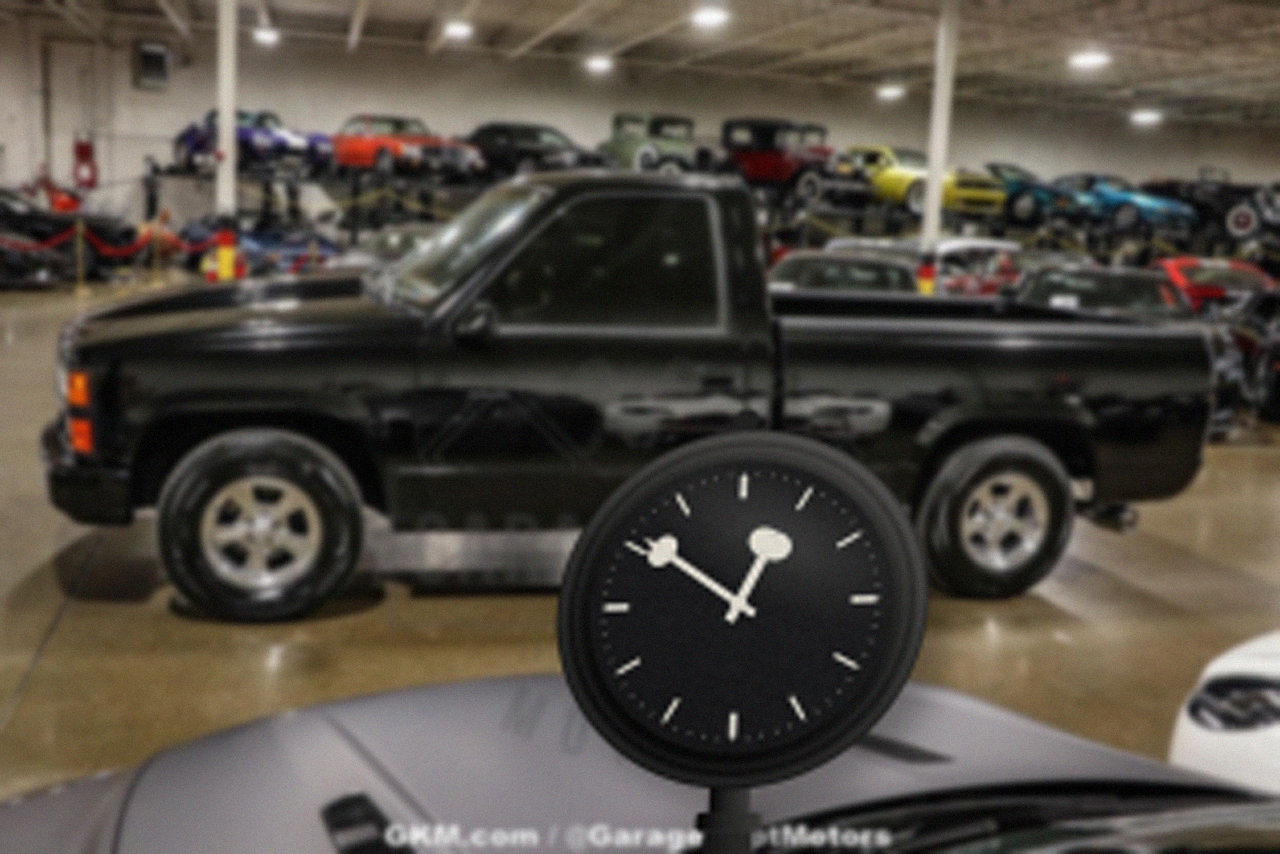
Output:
12 h 51 min
